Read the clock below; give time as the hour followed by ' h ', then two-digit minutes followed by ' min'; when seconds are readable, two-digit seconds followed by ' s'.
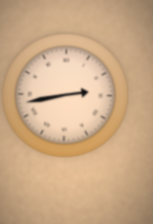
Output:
2 h 43 min
